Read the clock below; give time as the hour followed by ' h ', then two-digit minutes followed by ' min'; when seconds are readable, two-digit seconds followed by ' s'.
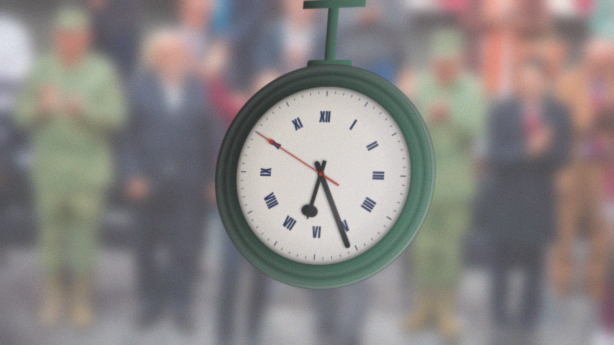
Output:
6 h 25 min 50 s
